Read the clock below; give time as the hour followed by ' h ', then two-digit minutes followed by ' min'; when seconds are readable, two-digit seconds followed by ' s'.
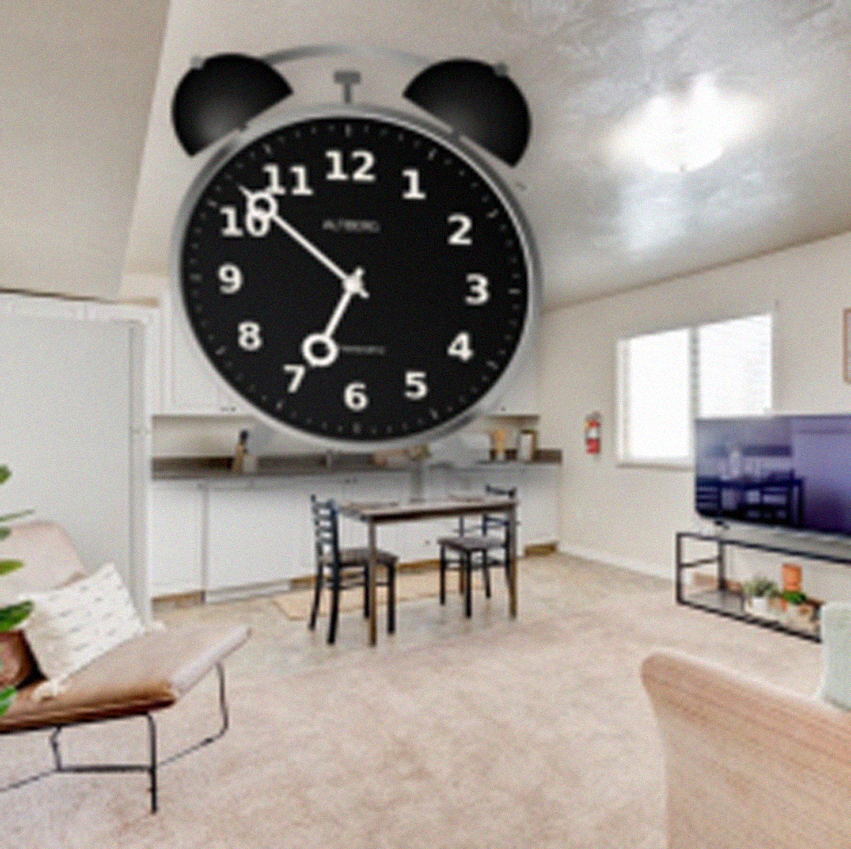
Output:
6 h 52 min
